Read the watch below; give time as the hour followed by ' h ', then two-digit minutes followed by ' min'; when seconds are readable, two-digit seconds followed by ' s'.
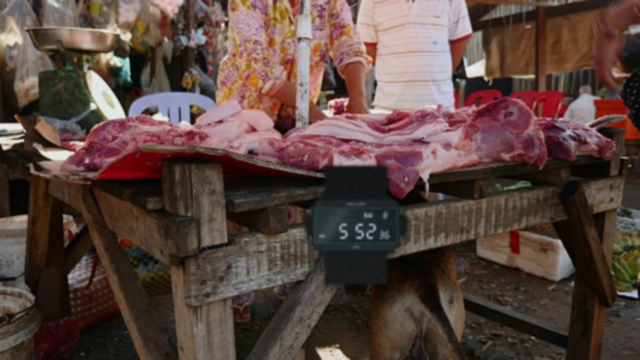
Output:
5 h 52 min
